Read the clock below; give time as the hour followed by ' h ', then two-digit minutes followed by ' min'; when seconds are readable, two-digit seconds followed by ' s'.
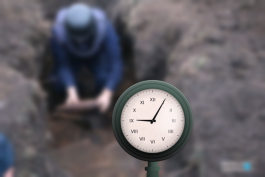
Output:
9 h 05 min
